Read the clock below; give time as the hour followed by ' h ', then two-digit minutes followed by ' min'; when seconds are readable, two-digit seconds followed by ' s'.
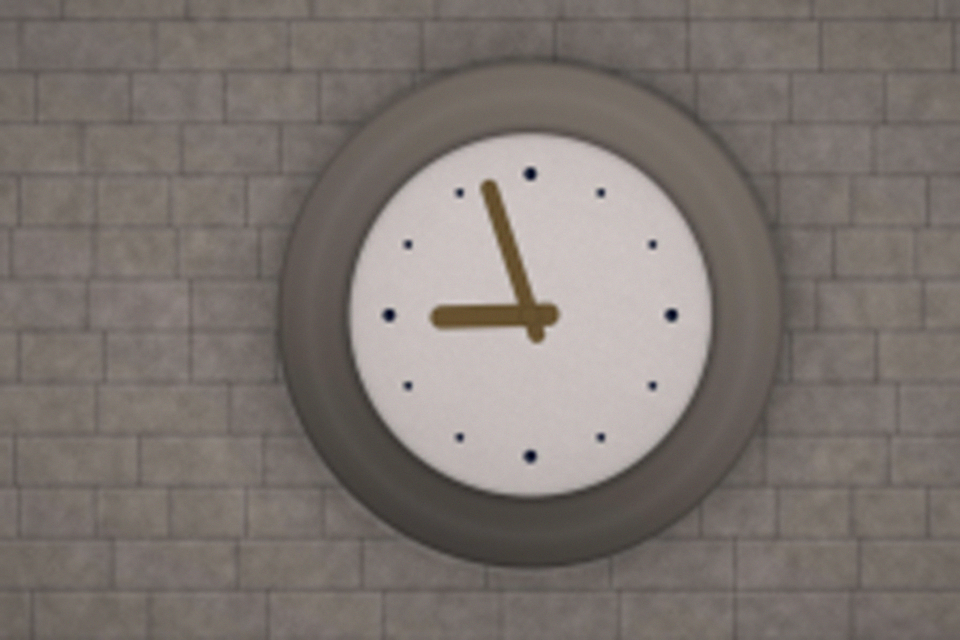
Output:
8 h 57 min
